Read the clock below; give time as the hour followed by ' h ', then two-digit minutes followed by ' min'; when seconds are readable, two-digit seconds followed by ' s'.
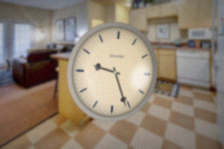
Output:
9 h 26 min
